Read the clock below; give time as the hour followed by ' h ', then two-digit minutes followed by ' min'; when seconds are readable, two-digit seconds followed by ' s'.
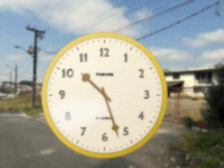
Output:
10 h 27 min
